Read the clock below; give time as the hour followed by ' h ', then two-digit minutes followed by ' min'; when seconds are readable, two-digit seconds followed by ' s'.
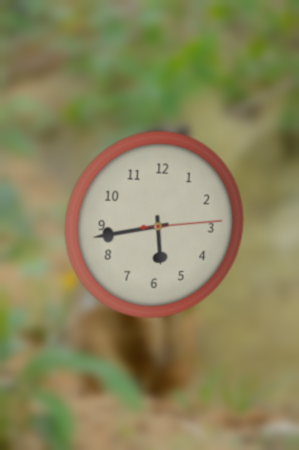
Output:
5 h 43 min 14 s
